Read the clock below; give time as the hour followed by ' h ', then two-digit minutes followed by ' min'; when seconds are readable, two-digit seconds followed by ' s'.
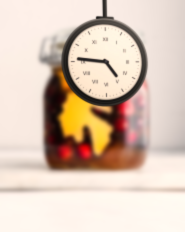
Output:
4 h 46 min
